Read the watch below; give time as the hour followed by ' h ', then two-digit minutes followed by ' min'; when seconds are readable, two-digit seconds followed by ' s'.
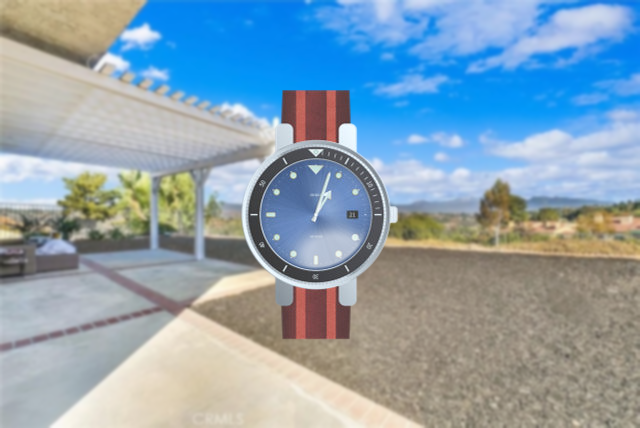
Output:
1 h 03 min
